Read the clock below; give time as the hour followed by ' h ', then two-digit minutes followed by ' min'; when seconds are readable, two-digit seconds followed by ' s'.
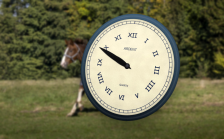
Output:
9 h 49 min
